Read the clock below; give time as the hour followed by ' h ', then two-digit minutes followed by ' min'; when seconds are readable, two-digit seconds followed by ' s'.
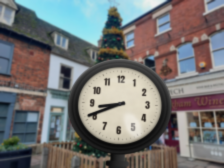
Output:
8 h 41 min
